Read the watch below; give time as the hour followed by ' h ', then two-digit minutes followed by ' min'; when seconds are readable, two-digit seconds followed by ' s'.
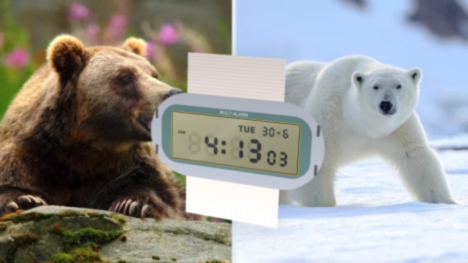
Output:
4 h 13 min 03 s
